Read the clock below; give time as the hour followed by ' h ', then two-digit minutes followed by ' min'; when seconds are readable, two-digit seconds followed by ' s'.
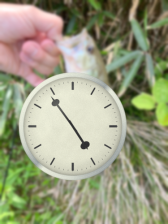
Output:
4 h 54 min
